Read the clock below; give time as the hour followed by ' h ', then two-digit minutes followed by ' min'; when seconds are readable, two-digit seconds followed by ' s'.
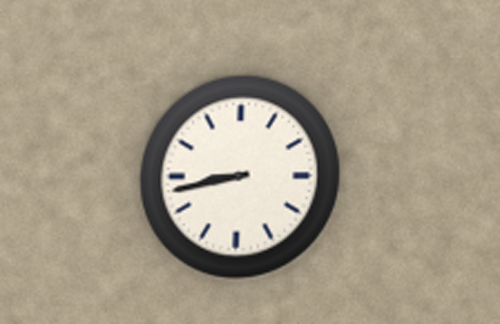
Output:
8 h 43 min
